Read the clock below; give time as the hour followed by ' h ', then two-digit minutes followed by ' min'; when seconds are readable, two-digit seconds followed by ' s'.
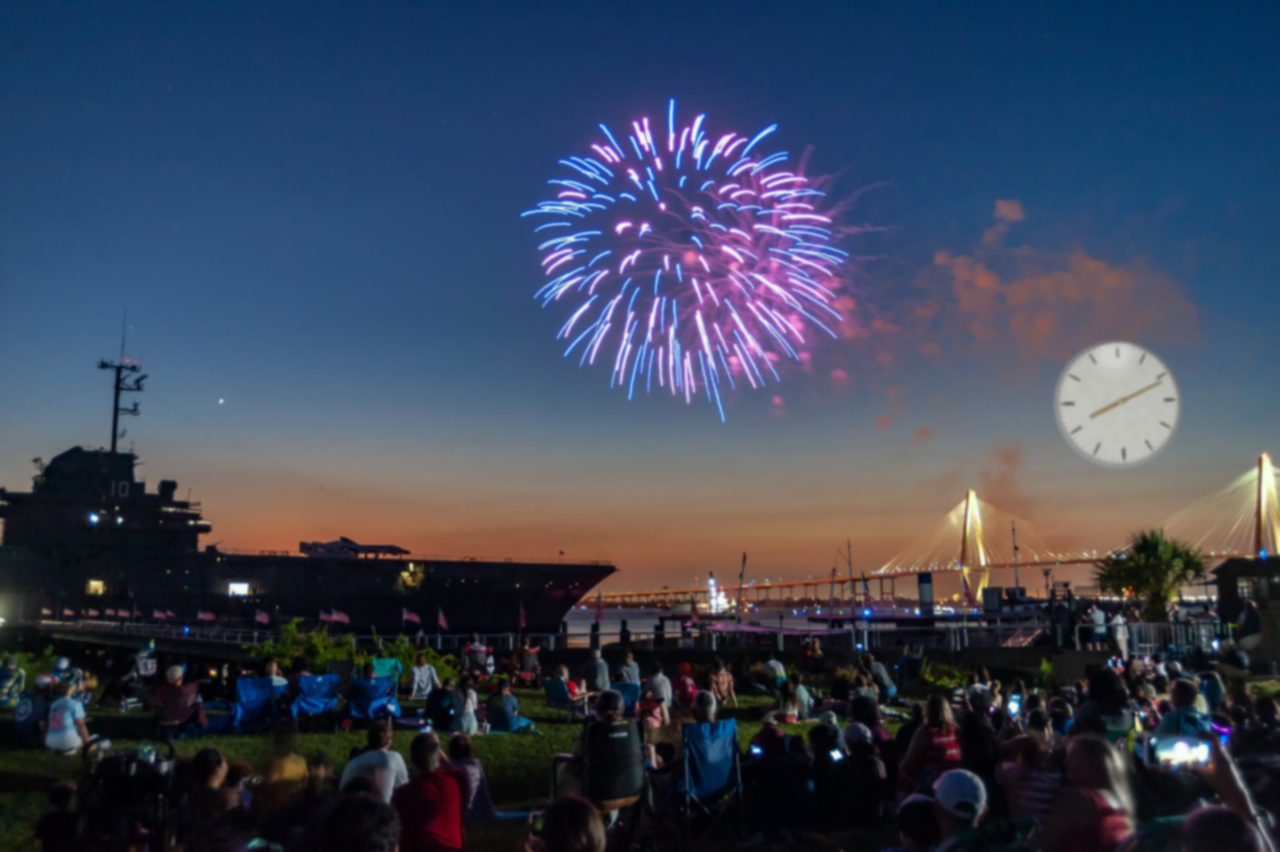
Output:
8 h 11 min
